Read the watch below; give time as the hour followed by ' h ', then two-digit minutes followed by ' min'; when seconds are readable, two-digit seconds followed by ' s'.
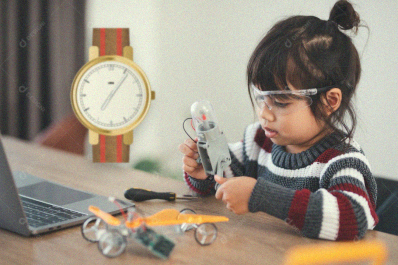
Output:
7 h 06 min
